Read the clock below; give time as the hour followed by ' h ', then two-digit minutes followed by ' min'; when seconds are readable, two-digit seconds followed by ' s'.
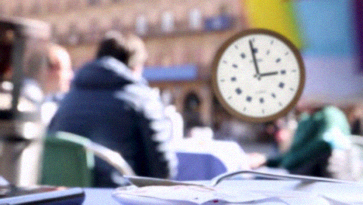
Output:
2 h 59 min
